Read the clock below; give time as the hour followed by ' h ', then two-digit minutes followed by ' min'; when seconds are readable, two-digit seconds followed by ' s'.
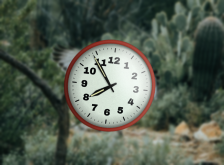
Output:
7 h 54 min
